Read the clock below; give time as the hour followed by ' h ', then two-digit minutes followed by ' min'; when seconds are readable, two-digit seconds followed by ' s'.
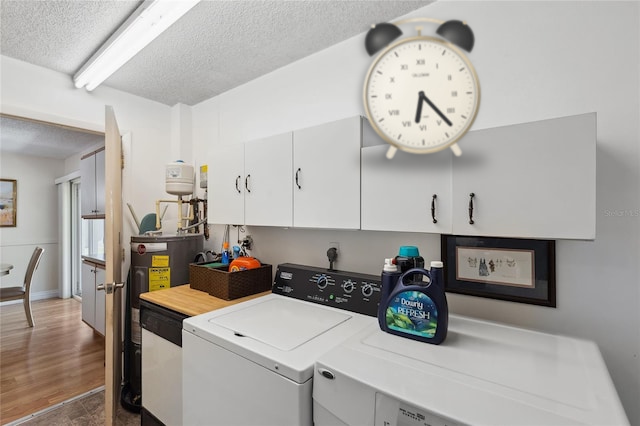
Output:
6 h 23 min
